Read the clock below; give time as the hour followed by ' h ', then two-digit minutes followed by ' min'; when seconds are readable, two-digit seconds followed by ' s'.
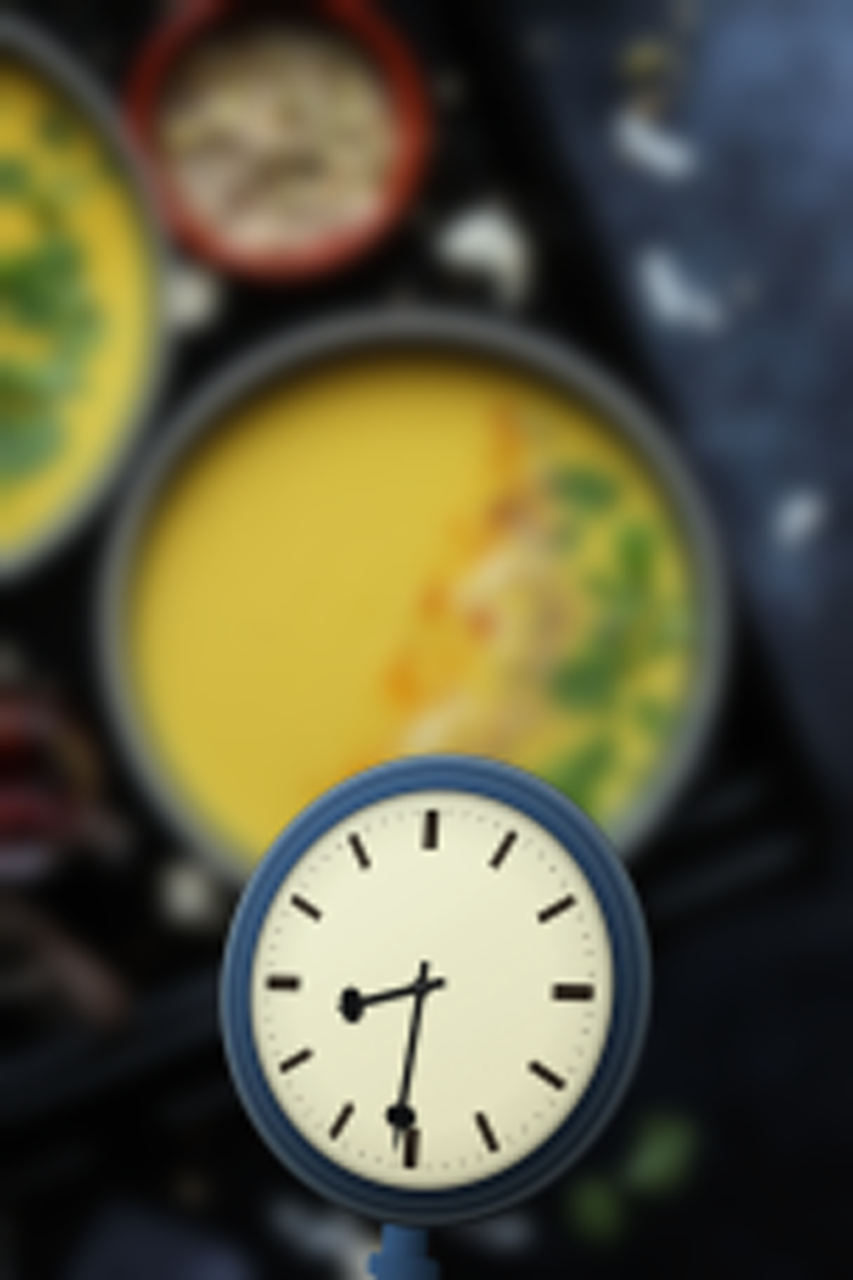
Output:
8 h 31 min
